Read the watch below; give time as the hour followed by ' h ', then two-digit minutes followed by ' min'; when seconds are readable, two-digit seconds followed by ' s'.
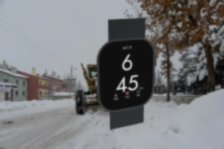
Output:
6 h 45 min
